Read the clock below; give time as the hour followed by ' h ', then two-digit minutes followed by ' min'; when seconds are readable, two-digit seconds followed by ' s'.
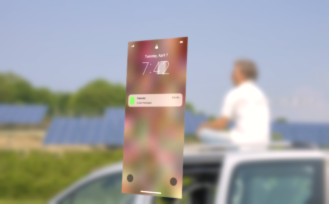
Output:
7 h 42 min
